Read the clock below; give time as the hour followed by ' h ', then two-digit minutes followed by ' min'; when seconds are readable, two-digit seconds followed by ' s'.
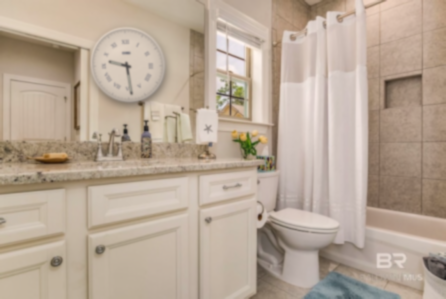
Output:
9 h 29 min
